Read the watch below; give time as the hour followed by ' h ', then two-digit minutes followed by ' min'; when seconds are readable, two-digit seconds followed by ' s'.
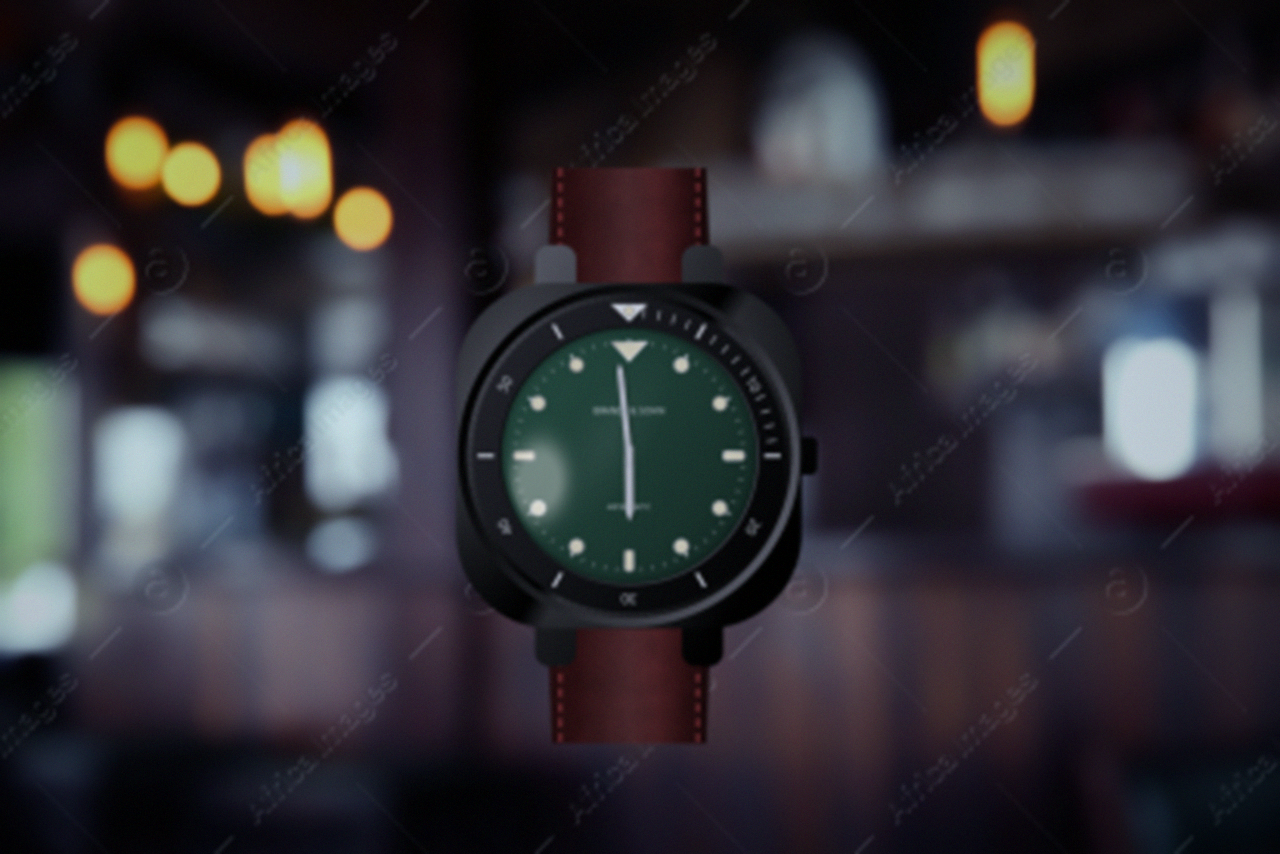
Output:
5 h 59 min
